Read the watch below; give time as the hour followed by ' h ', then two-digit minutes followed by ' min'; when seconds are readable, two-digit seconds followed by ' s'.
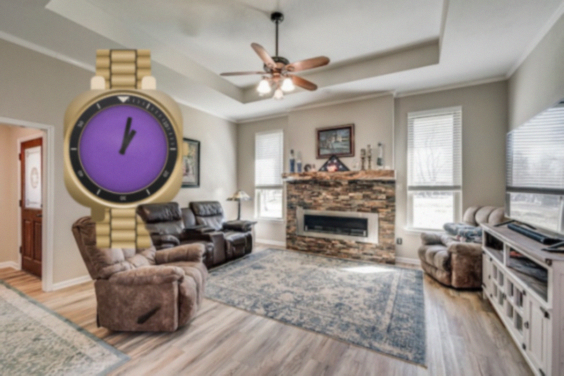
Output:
1 h 02 min
